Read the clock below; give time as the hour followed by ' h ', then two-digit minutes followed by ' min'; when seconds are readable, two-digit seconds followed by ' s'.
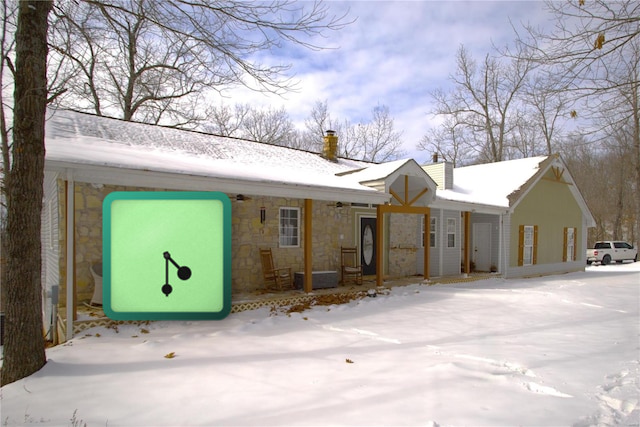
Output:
4 h 30 min
